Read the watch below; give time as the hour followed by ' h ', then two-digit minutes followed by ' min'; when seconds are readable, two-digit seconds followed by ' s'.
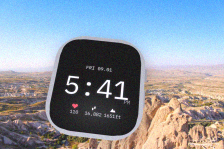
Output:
5 h 41 min
